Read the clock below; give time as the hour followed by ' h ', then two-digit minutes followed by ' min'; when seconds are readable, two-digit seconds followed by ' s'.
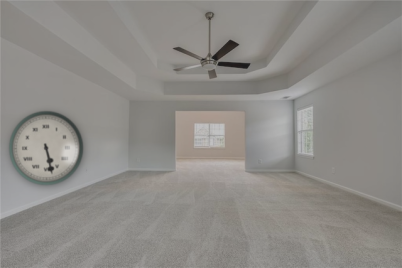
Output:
5 h 28 min
